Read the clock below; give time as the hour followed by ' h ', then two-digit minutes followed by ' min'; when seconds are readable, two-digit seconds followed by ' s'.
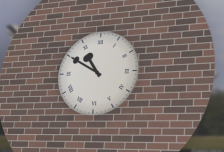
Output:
10 h 50 min
